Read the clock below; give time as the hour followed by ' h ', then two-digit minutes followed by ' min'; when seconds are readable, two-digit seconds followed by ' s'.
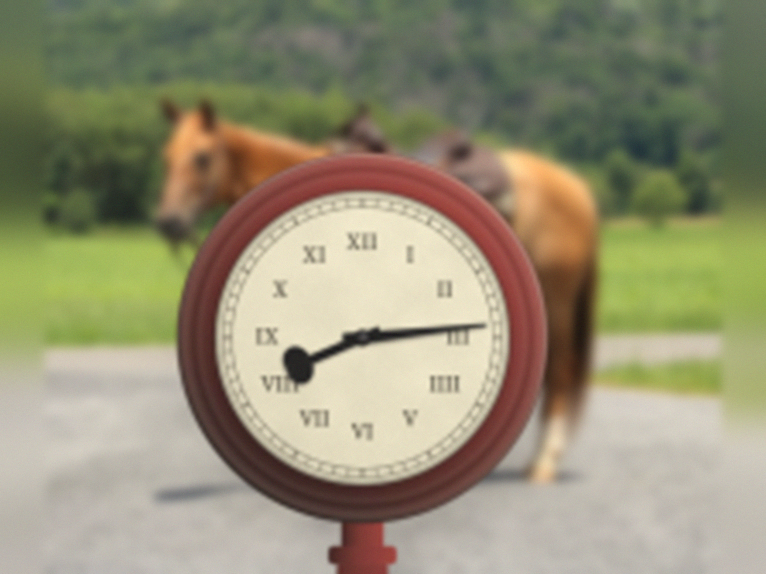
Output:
8 h 14 min
